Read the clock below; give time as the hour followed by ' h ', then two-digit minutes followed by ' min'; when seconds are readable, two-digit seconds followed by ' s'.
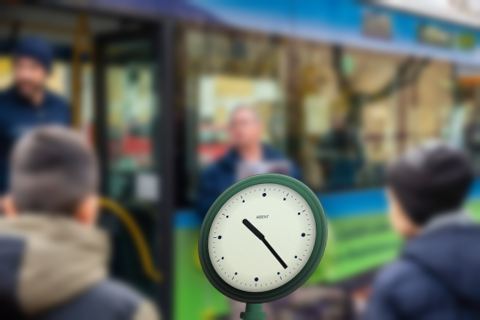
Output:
10 h 23 min
